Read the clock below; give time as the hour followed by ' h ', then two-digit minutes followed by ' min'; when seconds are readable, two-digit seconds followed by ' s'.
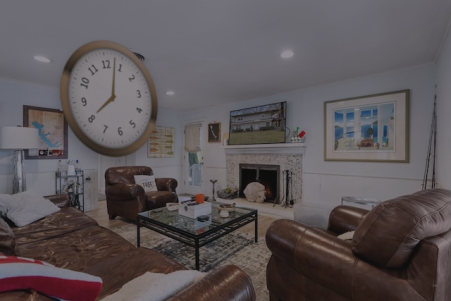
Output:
8 h 03 min
